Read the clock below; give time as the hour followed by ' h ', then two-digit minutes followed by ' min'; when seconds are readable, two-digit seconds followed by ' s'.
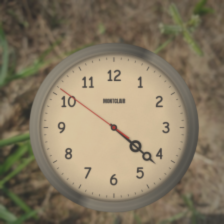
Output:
4 h 21 min 51 s
